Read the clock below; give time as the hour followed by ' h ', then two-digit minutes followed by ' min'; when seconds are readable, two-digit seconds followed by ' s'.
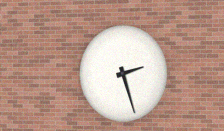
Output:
2 h 27 min
